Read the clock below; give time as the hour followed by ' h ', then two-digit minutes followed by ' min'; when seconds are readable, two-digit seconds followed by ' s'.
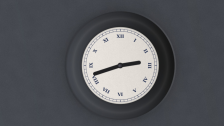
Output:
2 h 42 min
